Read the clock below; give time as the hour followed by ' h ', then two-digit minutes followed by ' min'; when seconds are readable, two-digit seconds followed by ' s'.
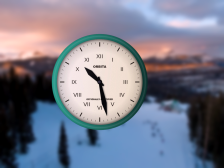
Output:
10 h 28 min
